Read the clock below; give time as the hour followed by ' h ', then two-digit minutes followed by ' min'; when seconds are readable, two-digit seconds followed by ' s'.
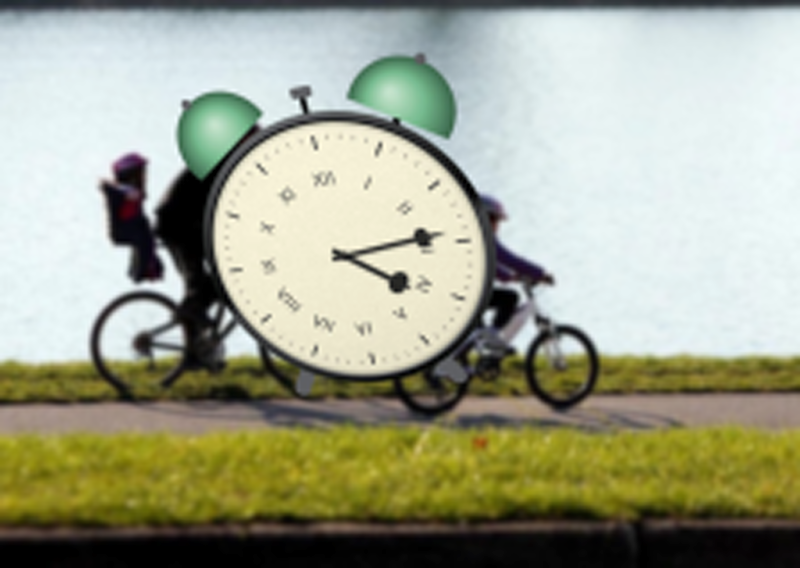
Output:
4 h 14 min
